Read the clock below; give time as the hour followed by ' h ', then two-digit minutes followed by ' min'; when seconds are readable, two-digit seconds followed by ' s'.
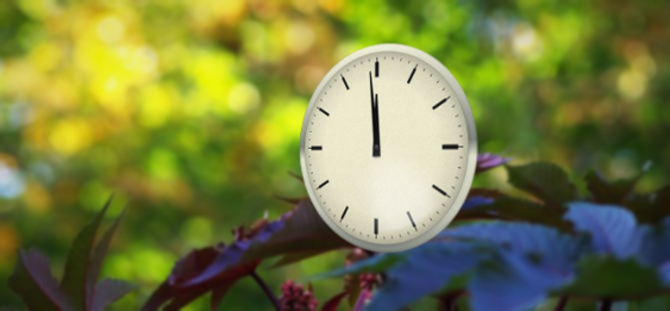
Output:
11 h 59 min
